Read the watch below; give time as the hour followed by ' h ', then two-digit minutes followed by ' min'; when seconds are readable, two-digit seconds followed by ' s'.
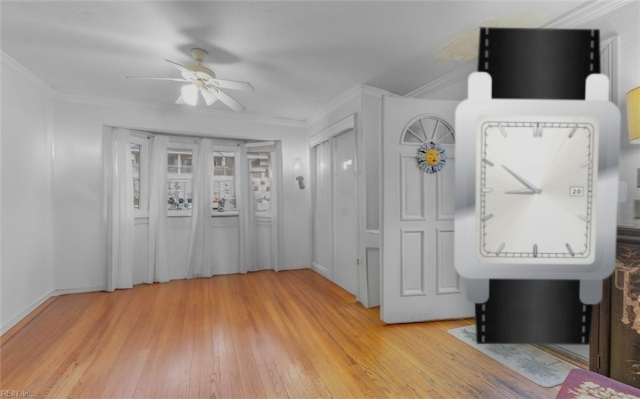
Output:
8 h 51 min
